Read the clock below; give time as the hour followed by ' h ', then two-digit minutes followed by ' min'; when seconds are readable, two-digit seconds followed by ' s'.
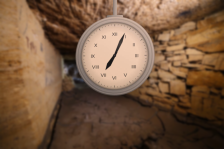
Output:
7 h 04 min
